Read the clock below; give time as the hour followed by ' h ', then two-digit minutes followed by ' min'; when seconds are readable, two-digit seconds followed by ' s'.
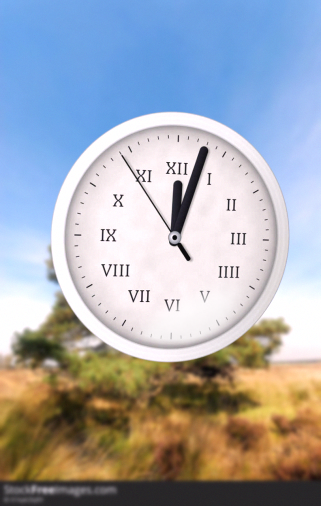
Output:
12 h 02 min 54 s
